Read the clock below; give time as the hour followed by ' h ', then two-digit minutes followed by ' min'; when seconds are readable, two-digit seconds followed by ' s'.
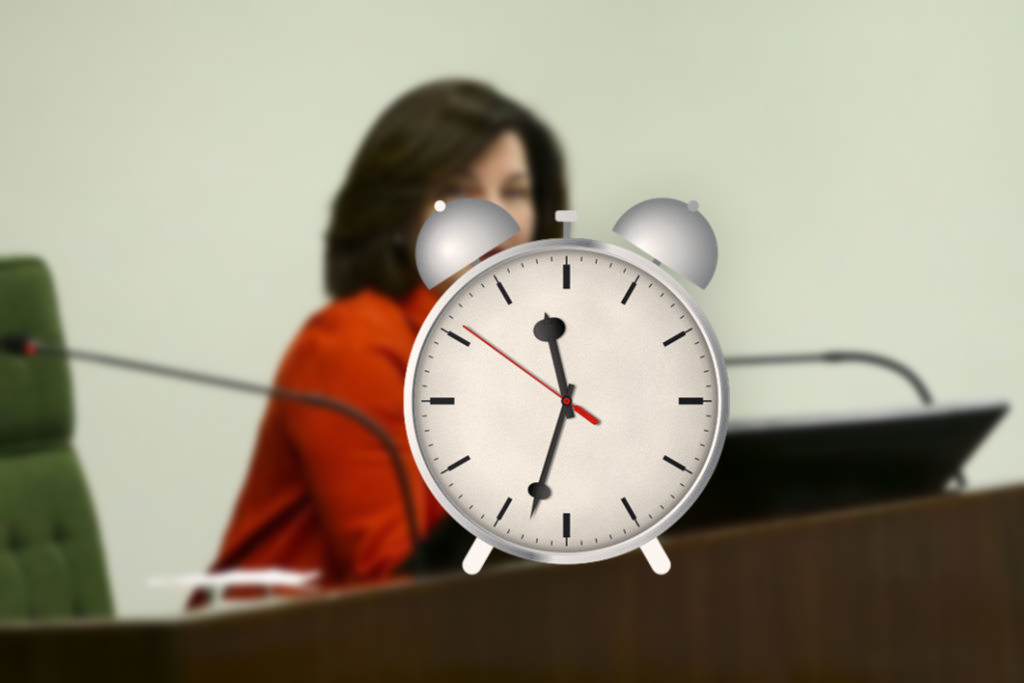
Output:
11 h 32 min 51 s
